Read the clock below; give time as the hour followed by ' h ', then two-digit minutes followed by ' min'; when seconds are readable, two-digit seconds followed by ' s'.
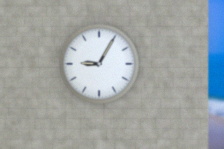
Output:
9 h 05 min
